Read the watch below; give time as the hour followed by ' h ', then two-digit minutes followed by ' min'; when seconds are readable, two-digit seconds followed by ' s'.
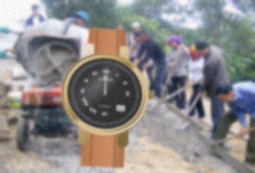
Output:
12 h 00 min
